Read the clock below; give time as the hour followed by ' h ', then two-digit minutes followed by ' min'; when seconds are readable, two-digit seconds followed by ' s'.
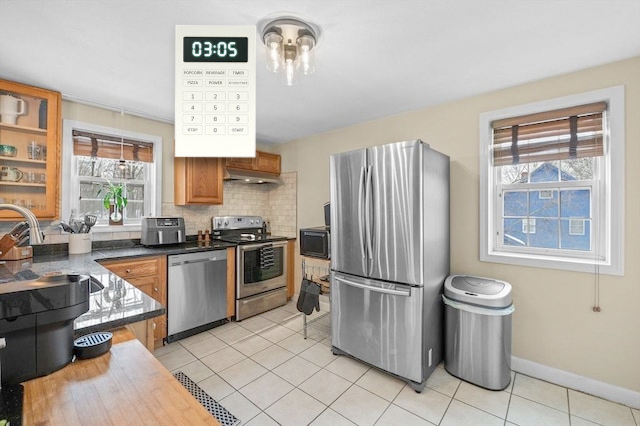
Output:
3 h 05 min
